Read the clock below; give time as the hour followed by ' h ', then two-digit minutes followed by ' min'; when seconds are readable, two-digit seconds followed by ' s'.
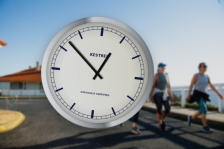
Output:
12 h 52 min
